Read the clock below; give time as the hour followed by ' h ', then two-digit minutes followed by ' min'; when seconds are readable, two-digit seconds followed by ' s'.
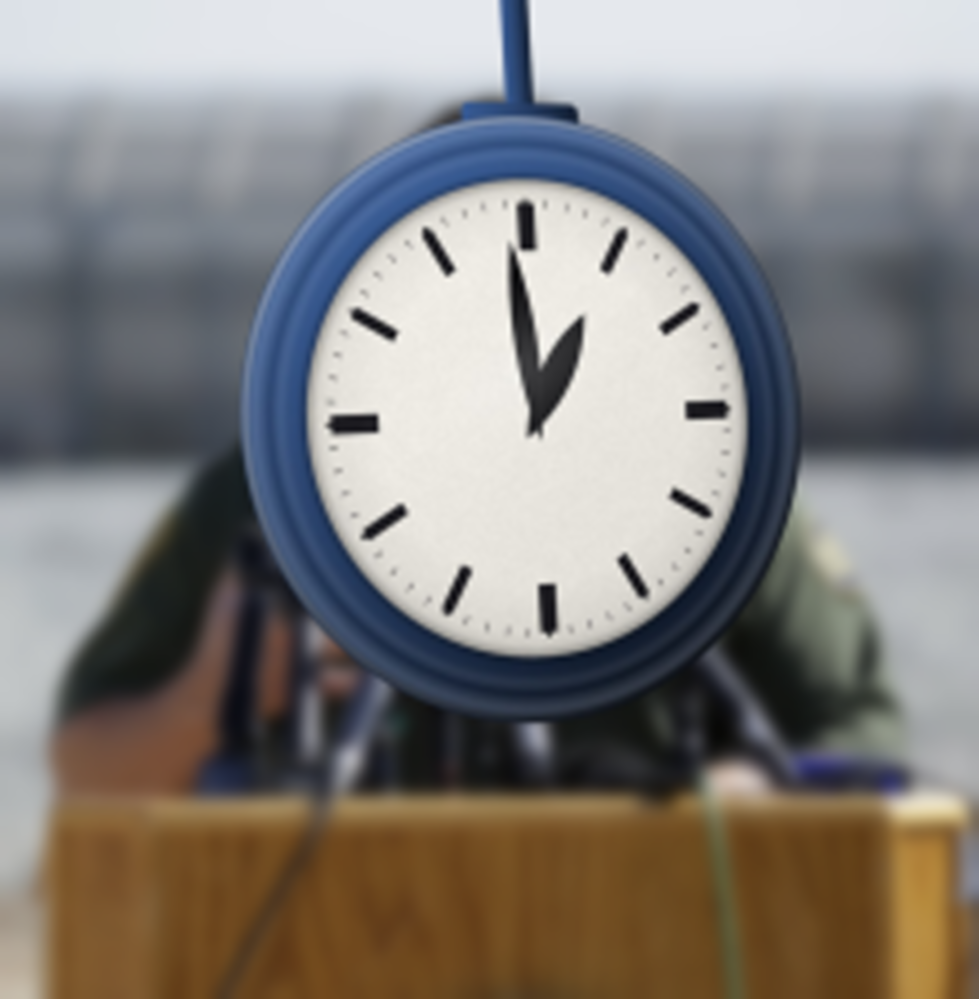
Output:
12 h 59 min
